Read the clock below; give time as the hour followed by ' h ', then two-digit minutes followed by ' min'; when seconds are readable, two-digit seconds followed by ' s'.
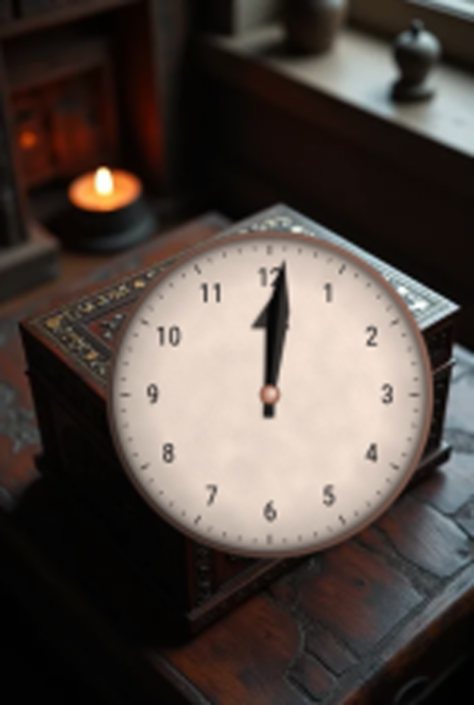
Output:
12 h 01 min
